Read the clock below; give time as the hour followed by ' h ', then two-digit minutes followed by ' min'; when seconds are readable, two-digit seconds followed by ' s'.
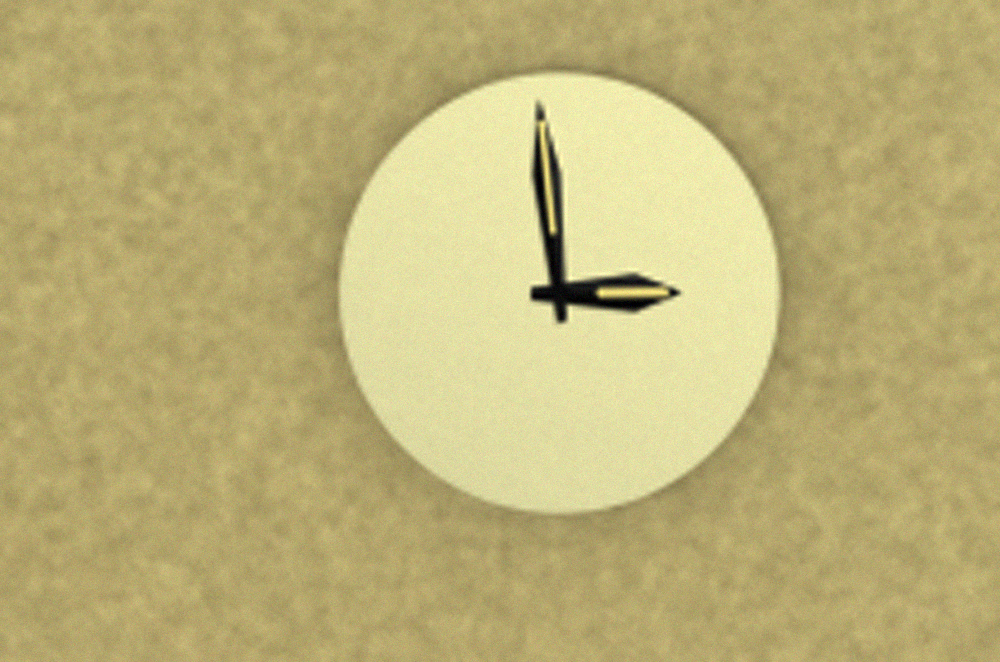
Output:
2 h 59 min
